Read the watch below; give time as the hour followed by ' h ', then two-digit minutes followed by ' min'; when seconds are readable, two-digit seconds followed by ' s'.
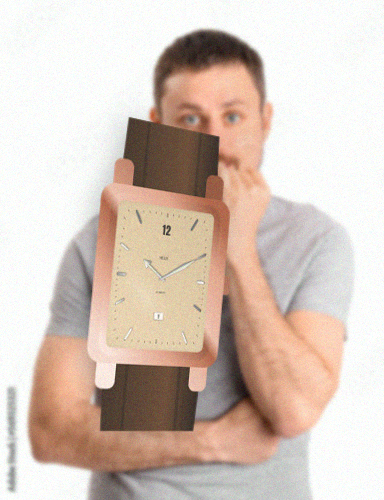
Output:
10 h 10 min
